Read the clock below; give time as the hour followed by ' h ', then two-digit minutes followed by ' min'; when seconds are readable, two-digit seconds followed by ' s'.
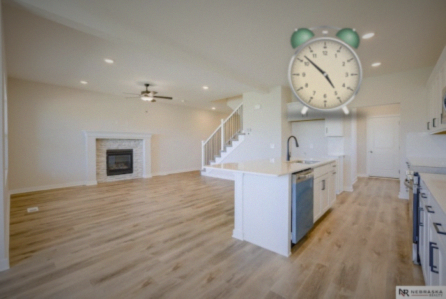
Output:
4 h 52 min
